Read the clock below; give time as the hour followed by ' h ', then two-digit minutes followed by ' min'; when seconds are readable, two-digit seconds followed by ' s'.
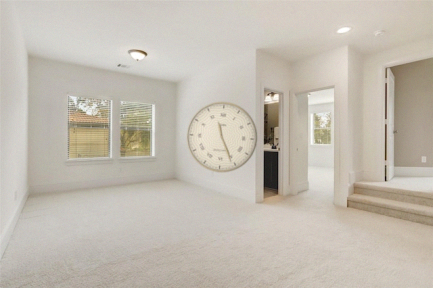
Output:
11 h 26 min
